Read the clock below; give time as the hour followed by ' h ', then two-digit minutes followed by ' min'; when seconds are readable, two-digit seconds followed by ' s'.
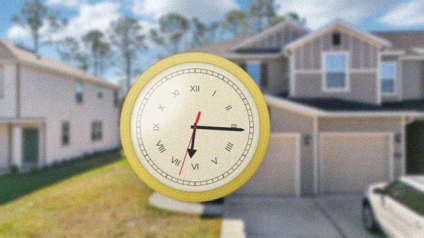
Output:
6 h 15 min 33 s
